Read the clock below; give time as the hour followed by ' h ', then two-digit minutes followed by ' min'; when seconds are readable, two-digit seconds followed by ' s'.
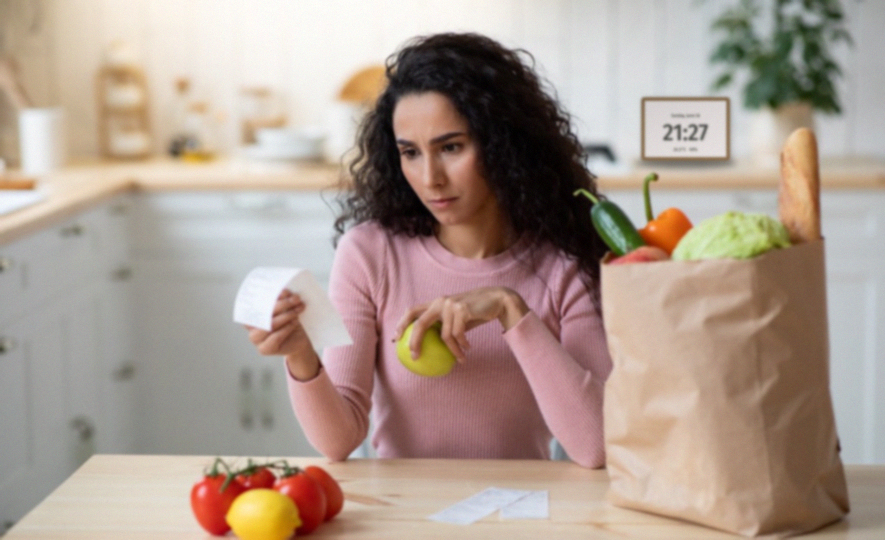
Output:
21 h 27 min
